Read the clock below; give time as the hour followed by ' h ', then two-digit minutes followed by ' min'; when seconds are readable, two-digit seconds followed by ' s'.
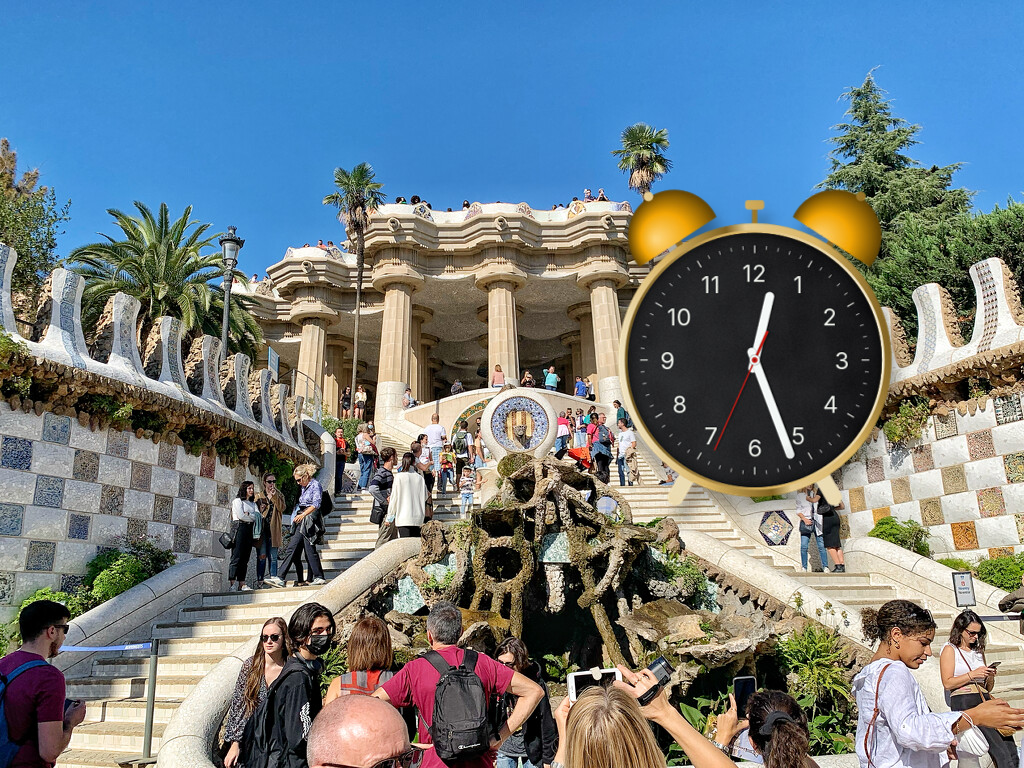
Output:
12 h 26 min 34 s
